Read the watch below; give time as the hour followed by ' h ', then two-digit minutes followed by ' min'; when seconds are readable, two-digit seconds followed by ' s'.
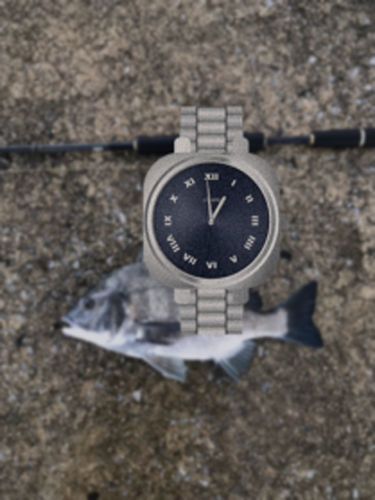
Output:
12 h 59 min
